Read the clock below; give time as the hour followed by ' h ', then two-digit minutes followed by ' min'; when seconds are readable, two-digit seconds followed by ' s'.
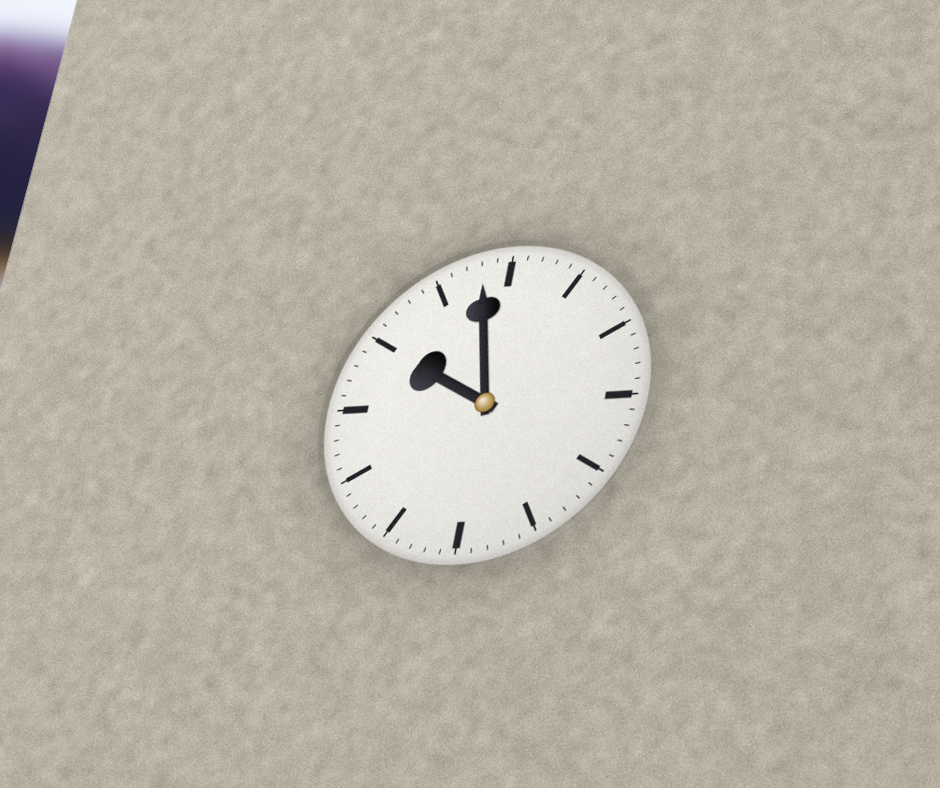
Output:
9 h 58 min
